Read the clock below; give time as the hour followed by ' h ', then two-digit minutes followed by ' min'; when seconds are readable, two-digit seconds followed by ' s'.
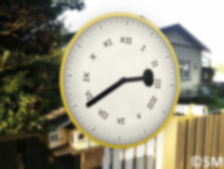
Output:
2 h 39 min
